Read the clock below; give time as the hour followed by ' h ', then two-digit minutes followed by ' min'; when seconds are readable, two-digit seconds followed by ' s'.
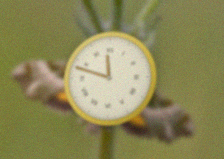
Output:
11 h 48 min
